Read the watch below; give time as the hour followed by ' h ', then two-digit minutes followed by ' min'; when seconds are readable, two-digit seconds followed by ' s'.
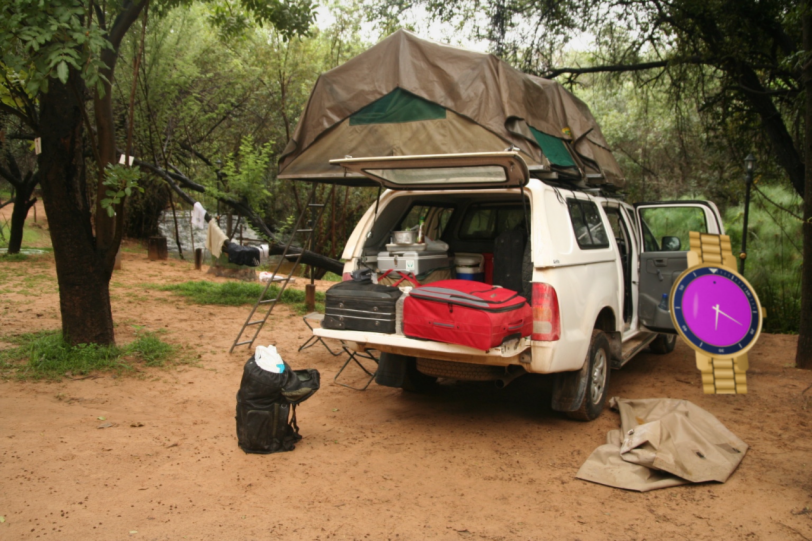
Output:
6 h 20 min
